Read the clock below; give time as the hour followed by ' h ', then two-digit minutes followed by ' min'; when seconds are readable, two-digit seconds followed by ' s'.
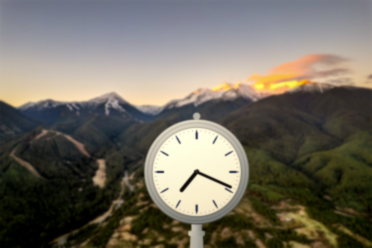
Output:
7 h 19 min
